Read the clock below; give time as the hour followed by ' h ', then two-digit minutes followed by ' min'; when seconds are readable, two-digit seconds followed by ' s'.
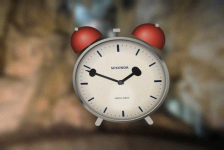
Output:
1 h 49 min
